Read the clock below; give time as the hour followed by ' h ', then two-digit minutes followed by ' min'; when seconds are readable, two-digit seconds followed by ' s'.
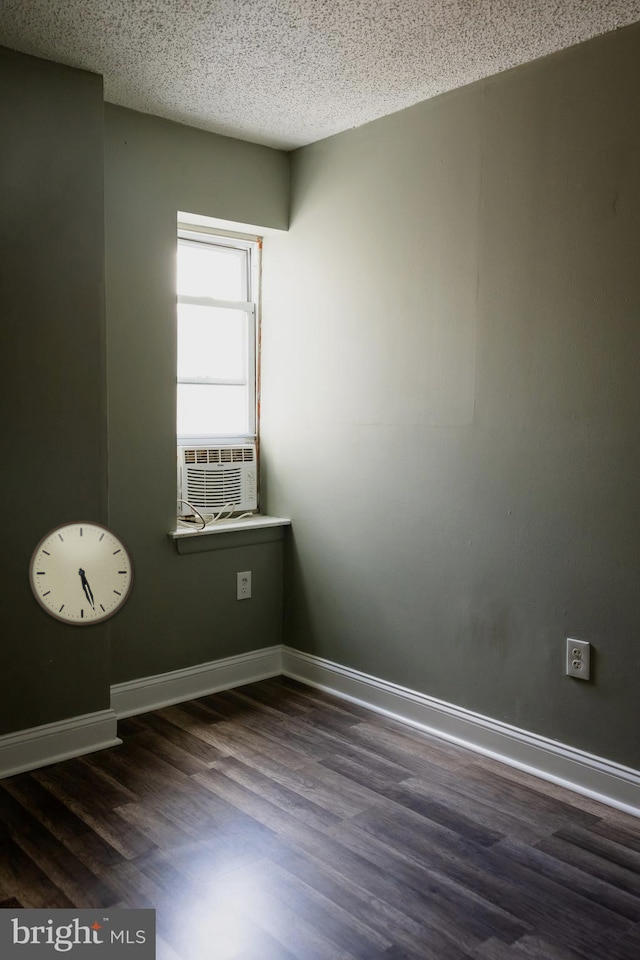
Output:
5 h 27 min
